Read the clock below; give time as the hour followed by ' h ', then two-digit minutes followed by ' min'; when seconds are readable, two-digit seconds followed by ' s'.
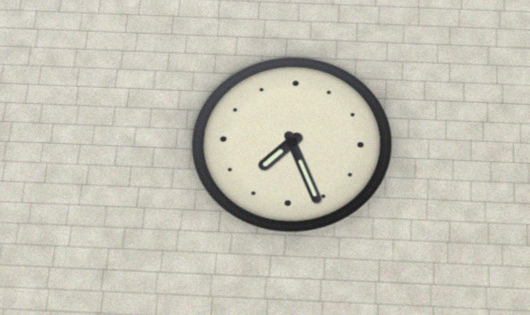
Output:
7 h 26 min
